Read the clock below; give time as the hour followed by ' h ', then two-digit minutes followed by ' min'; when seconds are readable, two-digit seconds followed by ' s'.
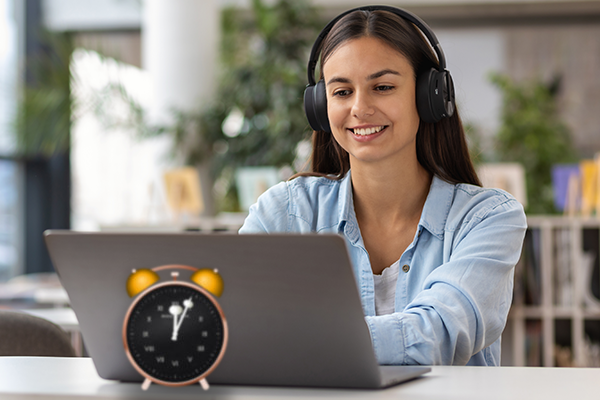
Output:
12 h 04 min
